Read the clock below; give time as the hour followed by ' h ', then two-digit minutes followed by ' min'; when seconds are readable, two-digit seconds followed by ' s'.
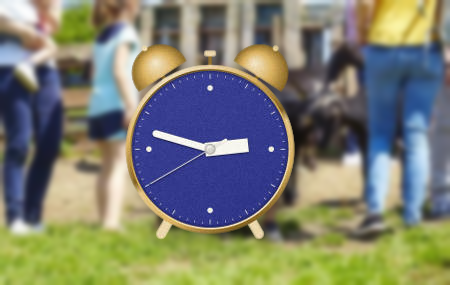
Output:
2 h 47 min 40 s
